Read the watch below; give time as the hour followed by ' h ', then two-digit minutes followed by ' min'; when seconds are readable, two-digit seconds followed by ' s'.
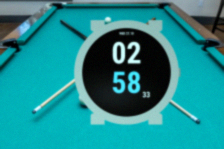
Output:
2 h 58 min
